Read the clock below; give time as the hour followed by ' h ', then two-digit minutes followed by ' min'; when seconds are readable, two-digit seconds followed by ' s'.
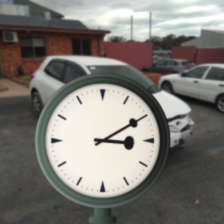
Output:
3 h 10 min
